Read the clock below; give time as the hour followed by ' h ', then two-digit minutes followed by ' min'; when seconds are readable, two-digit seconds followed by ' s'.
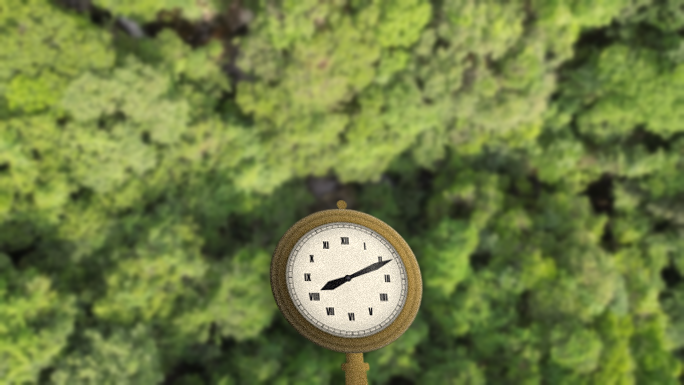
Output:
8 h 11 min
